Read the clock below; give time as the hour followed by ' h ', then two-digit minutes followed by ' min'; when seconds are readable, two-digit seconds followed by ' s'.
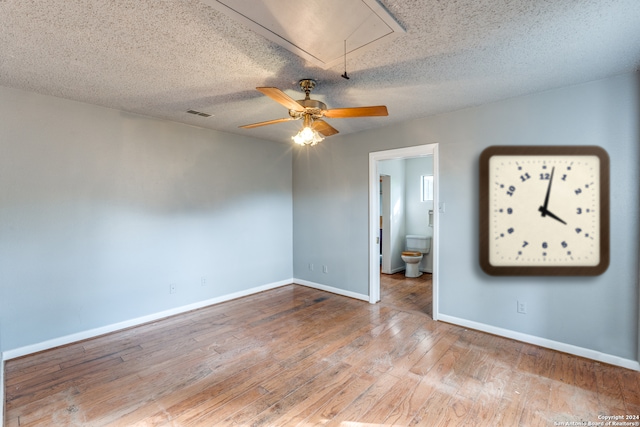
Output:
4 h 02 min
